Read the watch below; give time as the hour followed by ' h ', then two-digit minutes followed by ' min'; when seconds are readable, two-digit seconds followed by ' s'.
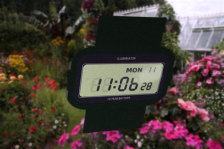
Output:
11 h 06 min 28 s
